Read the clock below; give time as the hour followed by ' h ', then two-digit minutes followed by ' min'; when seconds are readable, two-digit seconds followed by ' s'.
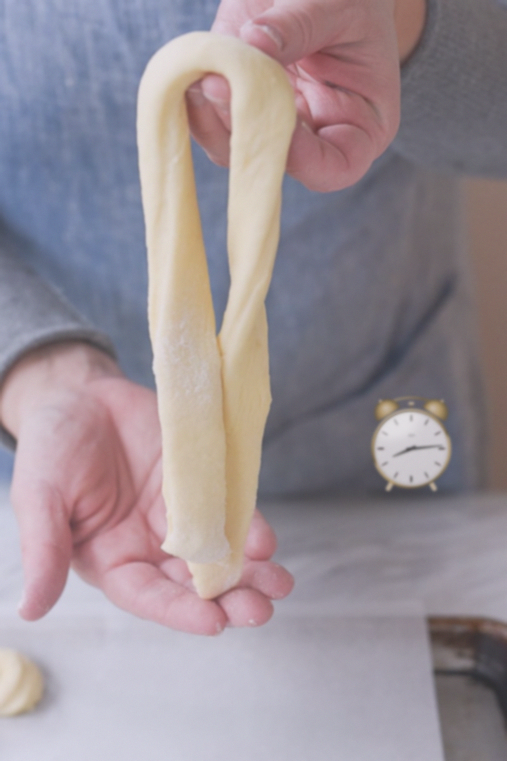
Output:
8 h 14 min
